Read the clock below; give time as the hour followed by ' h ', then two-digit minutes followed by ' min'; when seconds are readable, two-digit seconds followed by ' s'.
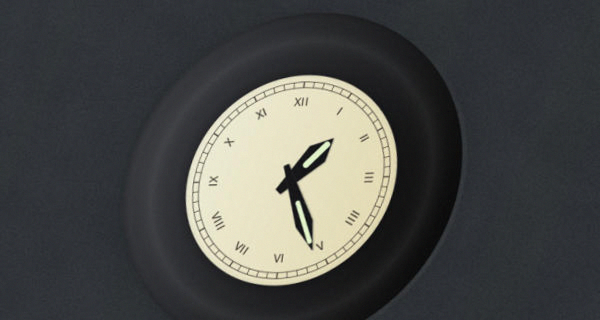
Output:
1 h 26 min
